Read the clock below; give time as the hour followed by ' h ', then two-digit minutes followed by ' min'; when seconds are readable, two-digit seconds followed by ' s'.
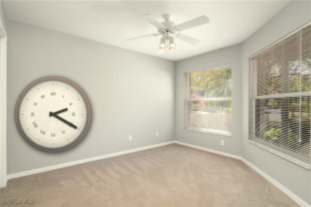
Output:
2 h 20 min
